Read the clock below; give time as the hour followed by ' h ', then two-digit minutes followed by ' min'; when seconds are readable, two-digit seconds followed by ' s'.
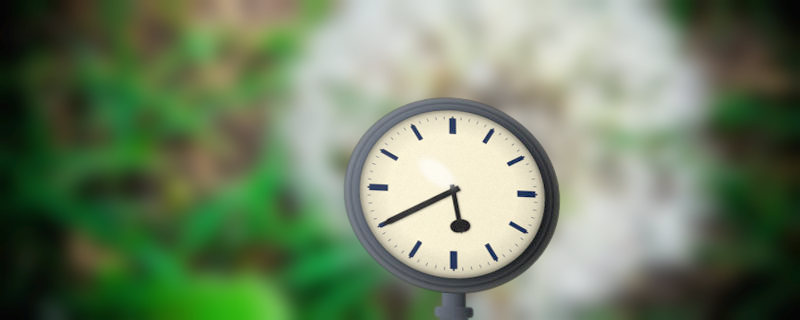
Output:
5 h 40 min
